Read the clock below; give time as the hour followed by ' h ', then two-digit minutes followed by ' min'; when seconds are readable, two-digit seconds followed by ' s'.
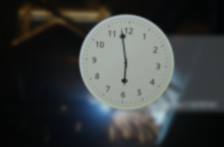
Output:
5 h 58 min
